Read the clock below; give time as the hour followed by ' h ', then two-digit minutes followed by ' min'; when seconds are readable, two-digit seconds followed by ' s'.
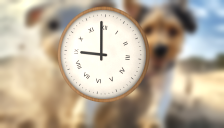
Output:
8 h 59 min
